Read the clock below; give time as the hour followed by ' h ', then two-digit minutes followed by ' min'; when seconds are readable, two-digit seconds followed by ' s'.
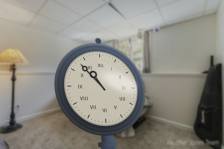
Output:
10 h 53 min
